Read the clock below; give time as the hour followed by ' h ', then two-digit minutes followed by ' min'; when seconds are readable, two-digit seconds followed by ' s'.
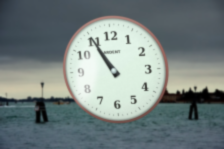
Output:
10 h 55 min
